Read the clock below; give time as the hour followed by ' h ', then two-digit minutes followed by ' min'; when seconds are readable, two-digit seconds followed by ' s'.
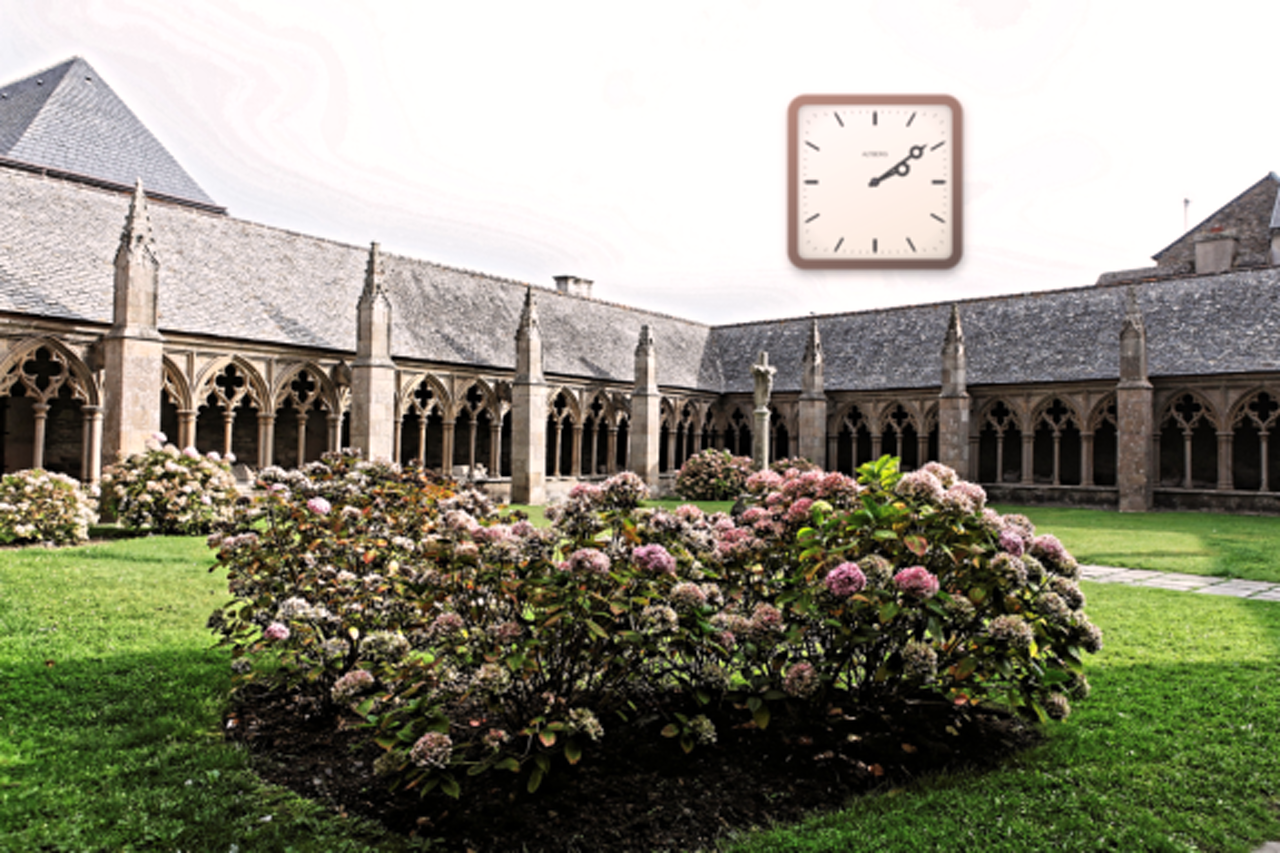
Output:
2 h 09 min
